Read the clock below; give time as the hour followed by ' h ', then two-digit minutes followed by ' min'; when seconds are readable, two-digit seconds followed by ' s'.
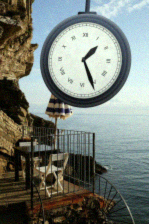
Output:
1 h 26 min
